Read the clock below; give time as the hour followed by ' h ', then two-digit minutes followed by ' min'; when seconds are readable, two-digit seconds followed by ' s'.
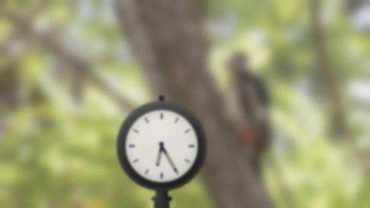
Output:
6 h 25 min
